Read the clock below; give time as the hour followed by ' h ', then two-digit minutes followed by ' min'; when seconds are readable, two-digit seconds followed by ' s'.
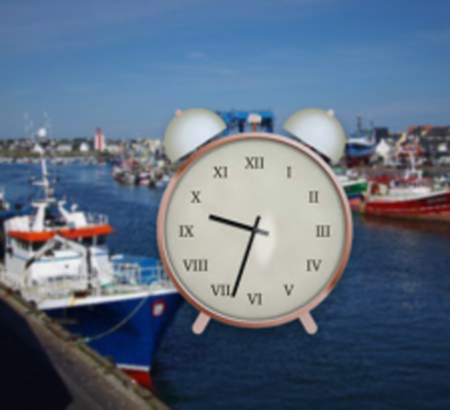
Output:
9 h 33 min
